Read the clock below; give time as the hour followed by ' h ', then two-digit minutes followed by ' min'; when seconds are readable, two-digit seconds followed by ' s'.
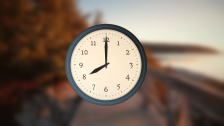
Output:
8 h 00 min
